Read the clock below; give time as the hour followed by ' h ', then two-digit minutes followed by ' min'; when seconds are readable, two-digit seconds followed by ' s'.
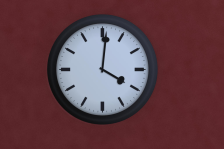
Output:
4 h 01 min
